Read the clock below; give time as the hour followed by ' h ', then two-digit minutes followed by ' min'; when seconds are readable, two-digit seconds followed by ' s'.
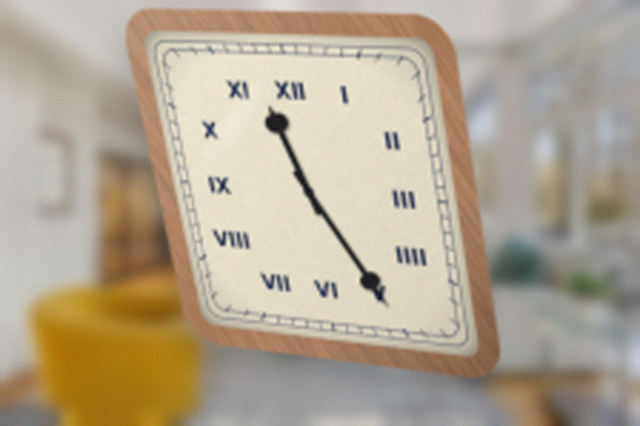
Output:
11 h 25 min
